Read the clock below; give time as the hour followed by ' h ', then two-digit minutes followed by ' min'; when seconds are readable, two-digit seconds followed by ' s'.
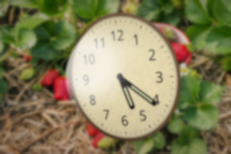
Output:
5 h 21 min
